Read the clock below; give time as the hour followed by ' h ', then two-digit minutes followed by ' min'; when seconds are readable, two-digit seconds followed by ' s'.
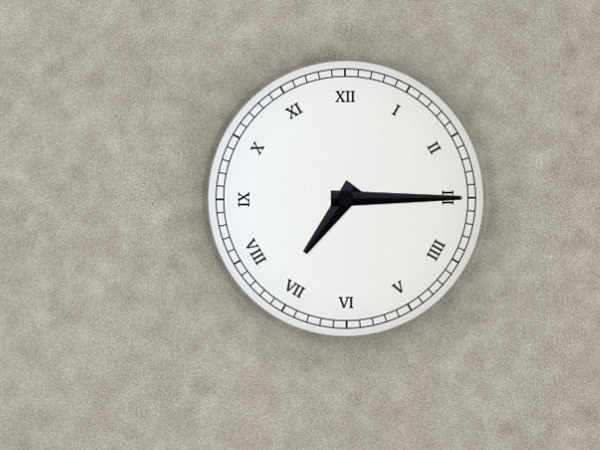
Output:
7 h 15 min
